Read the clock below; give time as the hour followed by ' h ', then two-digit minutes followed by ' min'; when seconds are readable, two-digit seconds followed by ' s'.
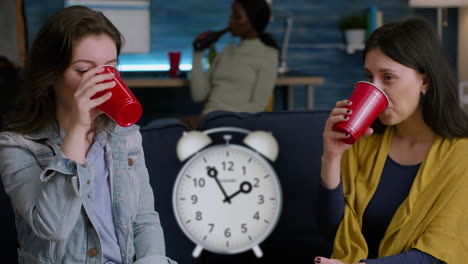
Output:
1 h 55 min
